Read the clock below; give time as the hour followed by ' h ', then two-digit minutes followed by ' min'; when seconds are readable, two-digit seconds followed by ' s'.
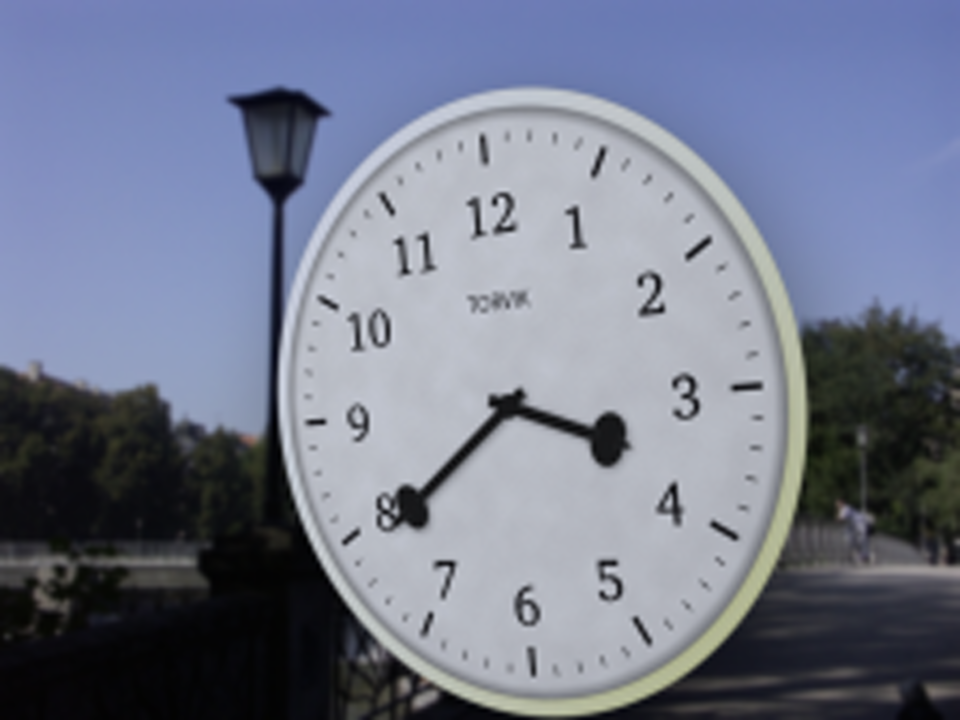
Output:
3 h 39 min
